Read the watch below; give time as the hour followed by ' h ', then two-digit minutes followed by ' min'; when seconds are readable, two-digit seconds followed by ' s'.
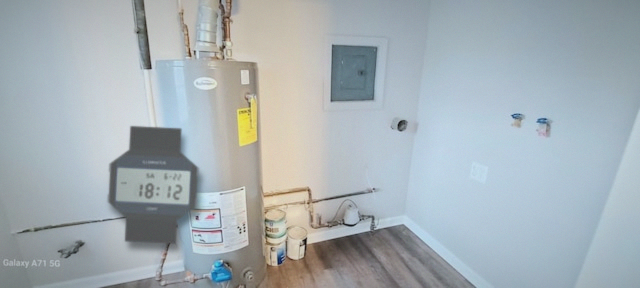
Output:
18 h 12 min
